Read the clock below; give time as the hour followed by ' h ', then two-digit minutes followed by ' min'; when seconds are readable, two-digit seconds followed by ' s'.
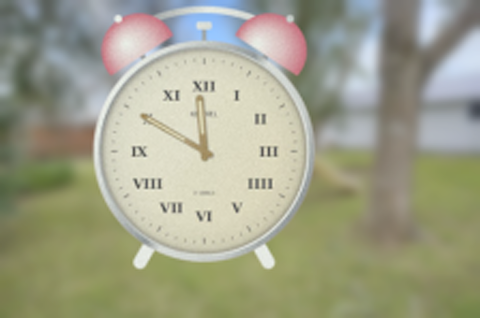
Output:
11 h 50 min
